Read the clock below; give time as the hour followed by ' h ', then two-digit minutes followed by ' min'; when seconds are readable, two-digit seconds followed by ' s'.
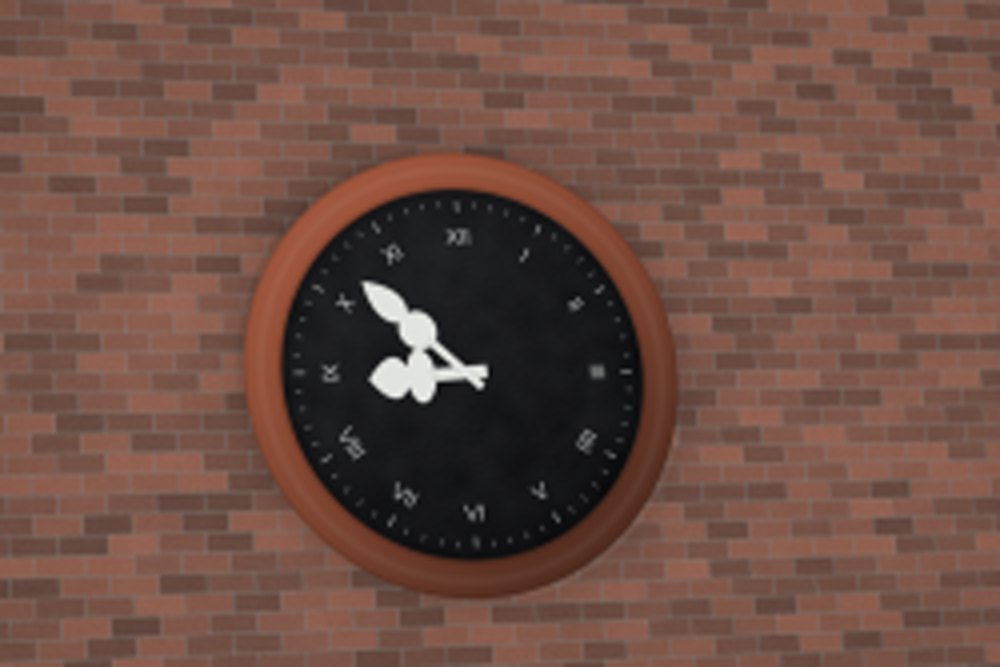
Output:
8 h 52 min
